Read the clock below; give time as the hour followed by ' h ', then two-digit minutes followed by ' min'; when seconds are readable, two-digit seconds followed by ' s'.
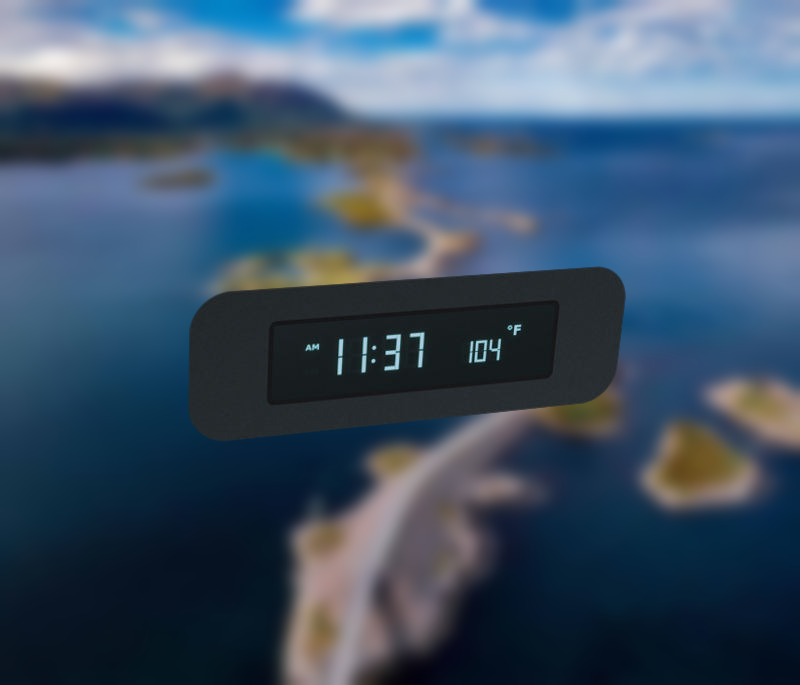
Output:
11 h 37 min
